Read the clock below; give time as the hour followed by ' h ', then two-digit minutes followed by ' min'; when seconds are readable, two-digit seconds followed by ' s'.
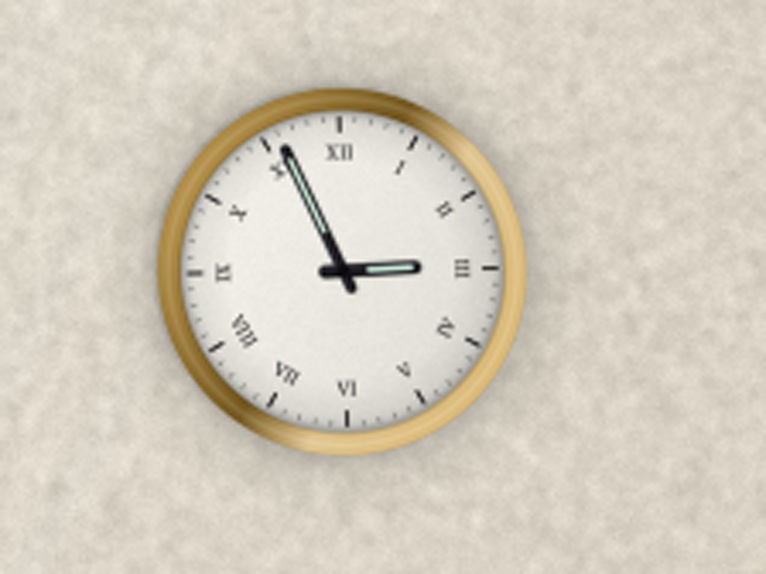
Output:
2 h 56 min
